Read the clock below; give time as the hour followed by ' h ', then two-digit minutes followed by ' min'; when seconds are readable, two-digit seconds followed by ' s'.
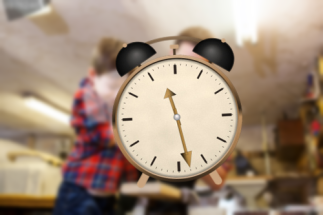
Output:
11 h 28 min
